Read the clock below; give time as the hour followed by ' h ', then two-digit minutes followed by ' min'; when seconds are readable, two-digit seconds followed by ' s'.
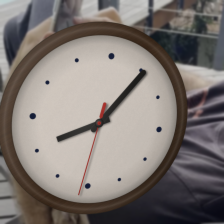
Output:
8 h 05 min 31 s
